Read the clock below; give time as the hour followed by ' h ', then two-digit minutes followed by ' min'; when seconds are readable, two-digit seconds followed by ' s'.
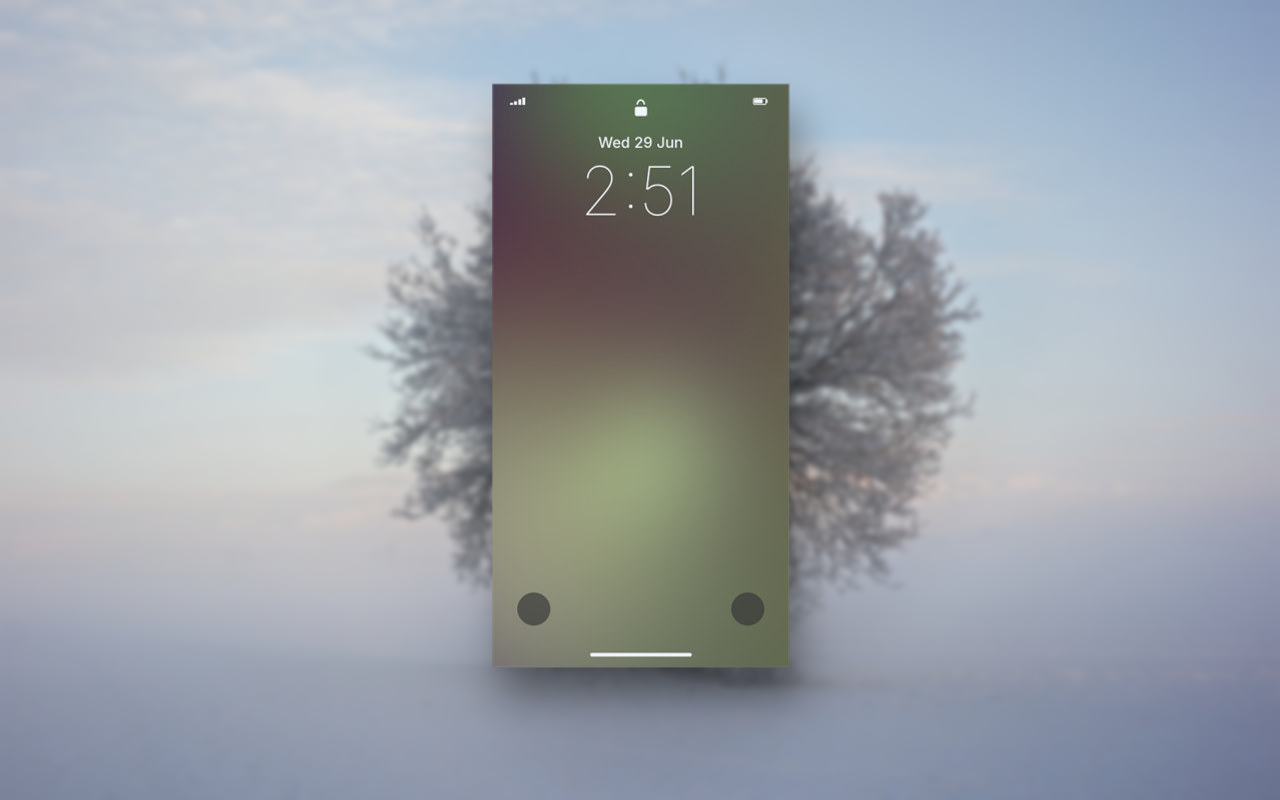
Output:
2 h 51 min
